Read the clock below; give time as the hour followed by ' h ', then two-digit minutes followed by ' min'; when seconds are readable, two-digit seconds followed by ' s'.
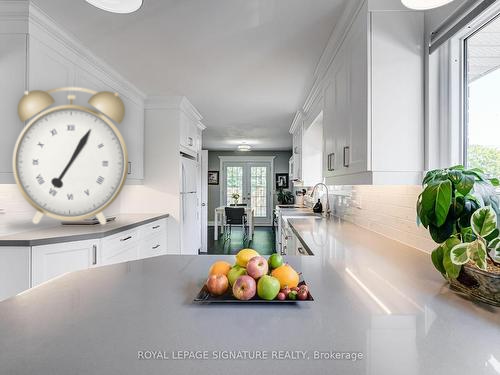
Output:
7 h 05 min
